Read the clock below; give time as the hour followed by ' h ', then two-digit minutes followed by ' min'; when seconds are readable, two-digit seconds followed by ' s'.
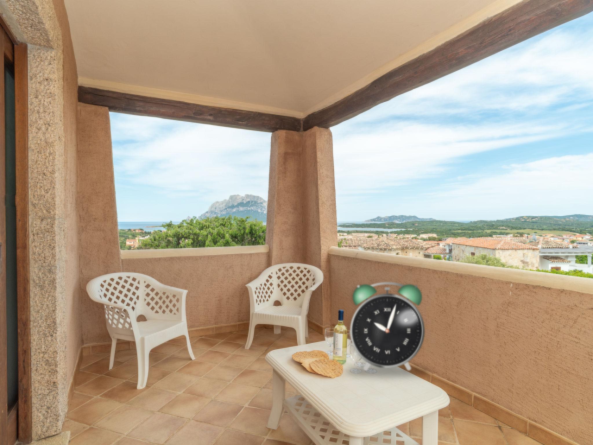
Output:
10 h 03 min
